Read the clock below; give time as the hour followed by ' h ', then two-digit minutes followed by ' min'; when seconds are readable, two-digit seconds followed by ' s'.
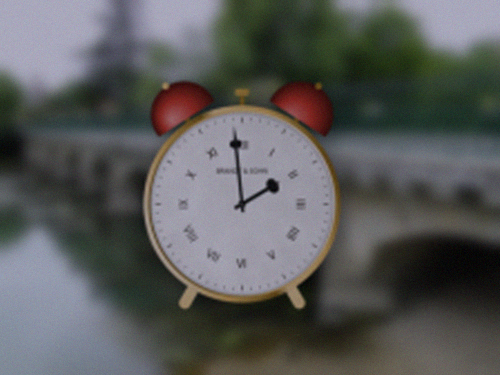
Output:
1 h 59 min
